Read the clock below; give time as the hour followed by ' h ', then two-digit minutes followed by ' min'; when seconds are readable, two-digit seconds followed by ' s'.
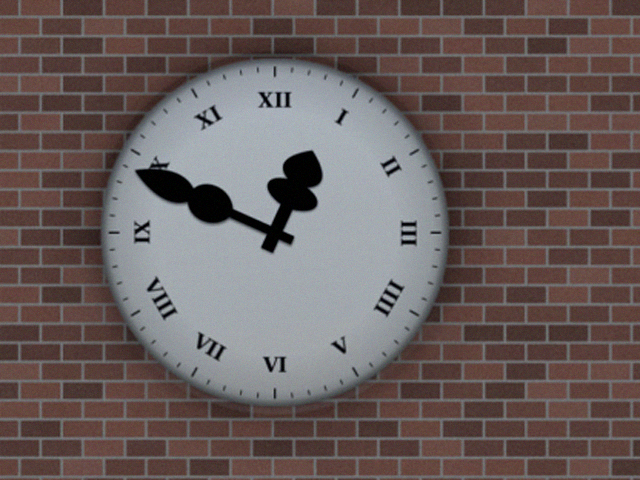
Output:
12 h 49 min
